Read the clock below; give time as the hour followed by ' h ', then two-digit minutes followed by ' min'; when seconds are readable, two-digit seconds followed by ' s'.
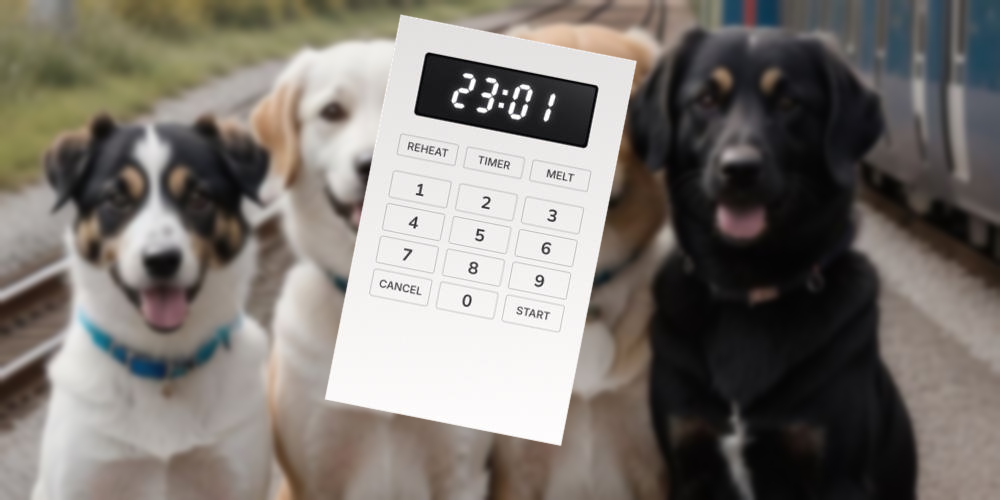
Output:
23 h 01 min
